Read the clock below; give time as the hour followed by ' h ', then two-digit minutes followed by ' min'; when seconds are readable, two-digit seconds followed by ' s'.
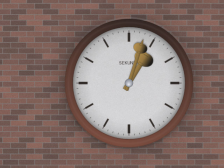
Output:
1 h 03 min
